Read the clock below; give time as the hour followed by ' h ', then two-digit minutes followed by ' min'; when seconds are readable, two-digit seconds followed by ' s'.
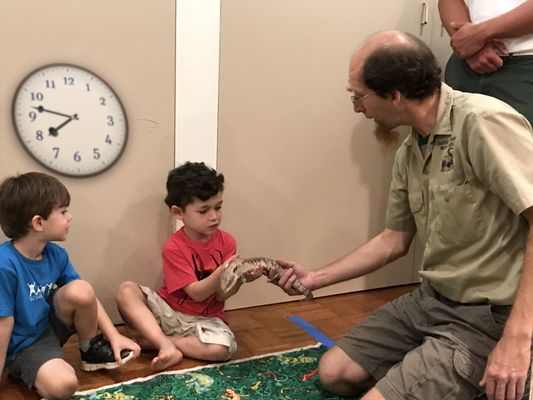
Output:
7 h 47 min
